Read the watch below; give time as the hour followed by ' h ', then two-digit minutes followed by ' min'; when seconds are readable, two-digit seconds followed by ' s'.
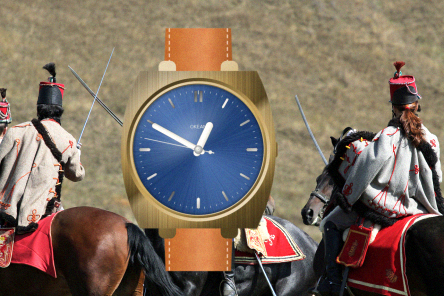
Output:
12 h 49 min 47 s
